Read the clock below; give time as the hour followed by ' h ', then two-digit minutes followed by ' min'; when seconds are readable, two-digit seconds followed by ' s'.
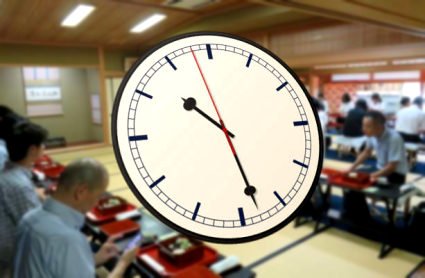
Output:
10 h 27 min 58 s
